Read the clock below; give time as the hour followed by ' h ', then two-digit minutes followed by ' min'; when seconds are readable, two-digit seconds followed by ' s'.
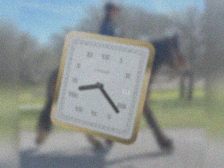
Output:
8 h 22 min
